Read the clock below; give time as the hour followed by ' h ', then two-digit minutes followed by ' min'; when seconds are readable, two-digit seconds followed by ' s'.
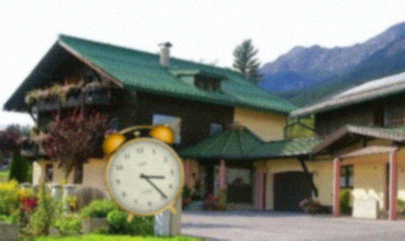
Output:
3 h 24 min
